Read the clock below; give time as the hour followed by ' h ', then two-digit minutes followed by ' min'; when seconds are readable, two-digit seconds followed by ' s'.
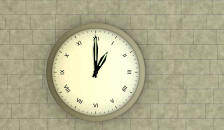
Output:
1 h 00 min
